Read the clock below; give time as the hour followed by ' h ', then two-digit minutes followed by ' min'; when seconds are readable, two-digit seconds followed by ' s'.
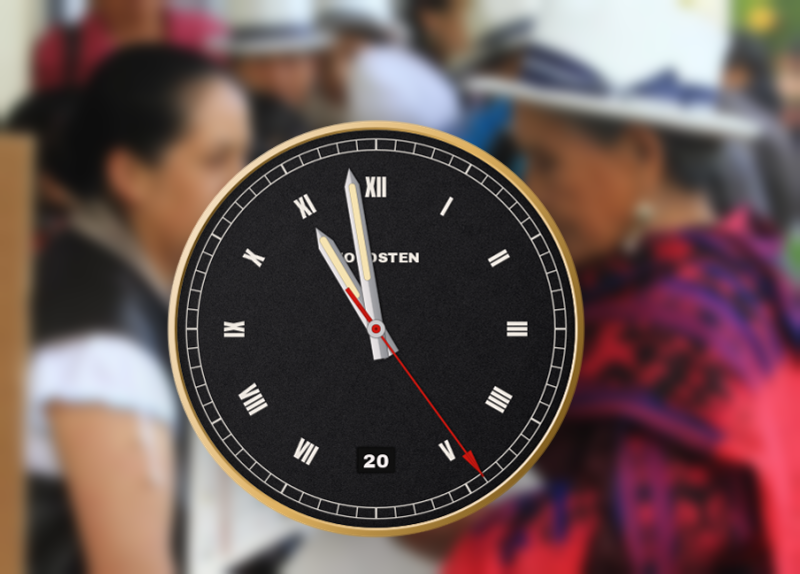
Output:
10 h 58 min 24 s
